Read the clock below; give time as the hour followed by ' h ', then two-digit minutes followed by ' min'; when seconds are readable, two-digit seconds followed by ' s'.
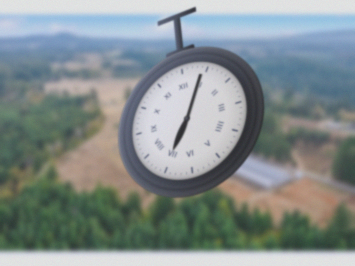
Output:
7 h 04 min
